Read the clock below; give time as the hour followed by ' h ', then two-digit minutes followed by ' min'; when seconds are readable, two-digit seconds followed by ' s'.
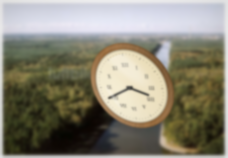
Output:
3 h 41 min
